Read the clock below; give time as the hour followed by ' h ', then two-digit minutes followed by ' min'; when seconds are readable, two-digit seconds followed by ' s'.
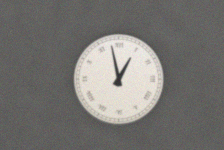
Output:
12 h 58 min
